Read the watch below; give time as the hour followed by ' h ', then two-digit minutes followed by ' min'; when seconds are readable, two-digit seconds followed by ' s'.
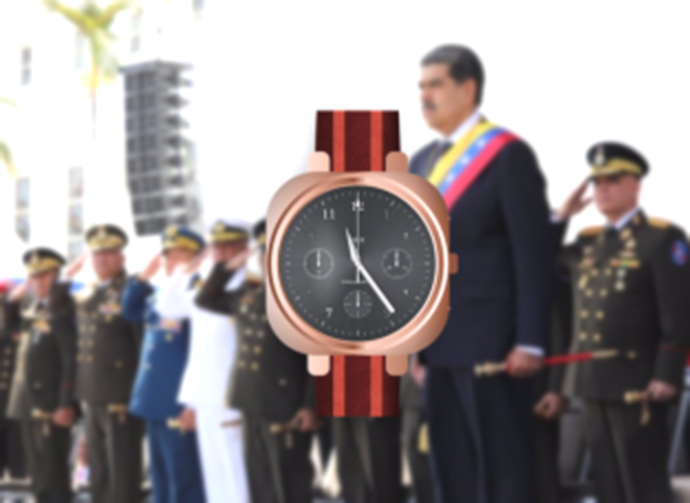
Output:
11 h 24 min
